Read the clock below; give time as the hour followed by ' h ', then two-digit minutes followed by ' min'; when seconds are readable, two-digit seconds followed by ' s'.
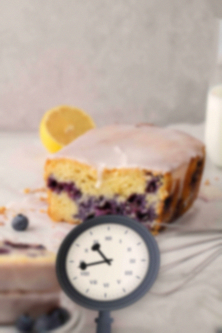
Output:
10 h 43 min
